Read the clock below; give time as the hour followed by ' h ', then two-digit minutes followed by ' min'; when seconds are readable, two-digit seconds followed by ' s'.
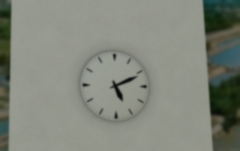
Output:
5 h 11 min
